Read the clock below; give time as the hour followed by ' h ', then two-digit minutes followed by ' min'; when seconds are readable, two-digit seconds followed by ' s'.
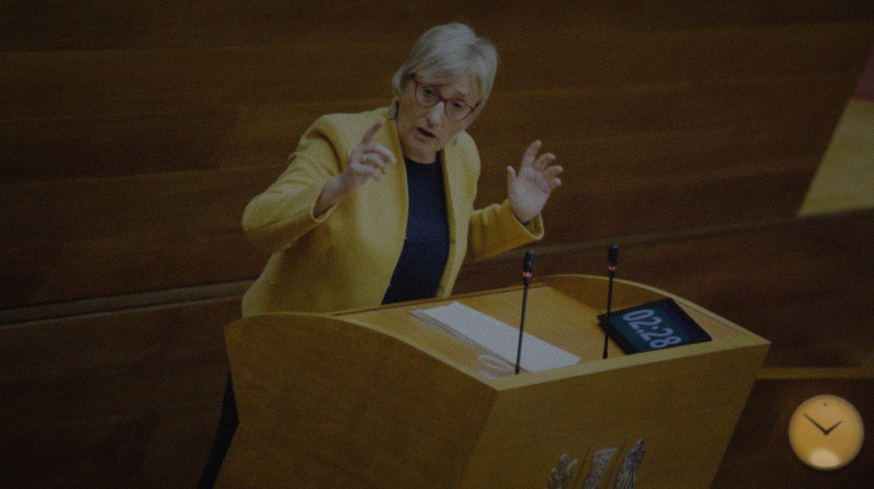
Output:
1 h 52 min
